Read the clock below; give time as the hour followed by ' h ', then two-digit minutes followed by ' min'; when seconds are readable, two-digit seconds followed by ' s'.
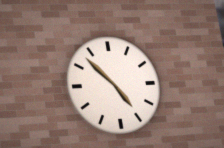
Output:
4 h 53 min
